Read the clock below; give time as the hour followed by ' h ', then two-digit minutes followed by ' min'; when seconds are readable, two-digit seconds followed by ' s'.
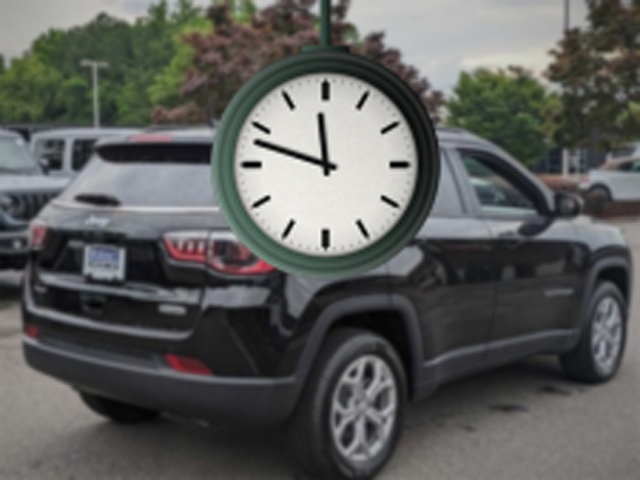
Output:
11 h 48 min
